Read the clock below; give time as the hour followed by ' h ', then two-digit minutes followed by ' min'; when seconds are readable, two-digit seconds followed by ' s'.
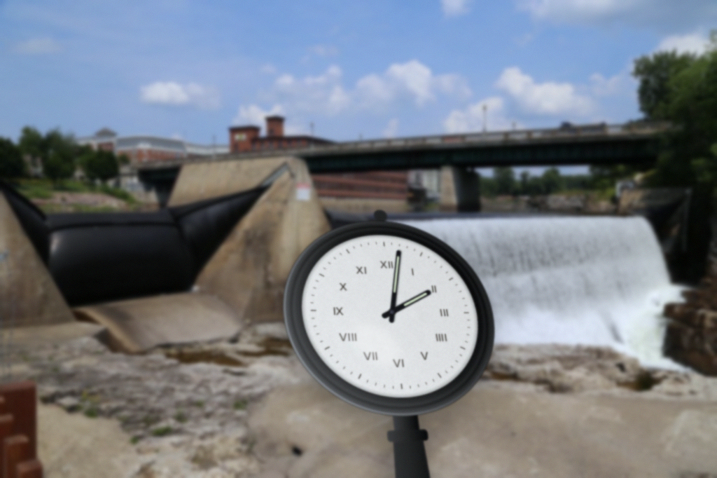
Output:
2 h 02 min
